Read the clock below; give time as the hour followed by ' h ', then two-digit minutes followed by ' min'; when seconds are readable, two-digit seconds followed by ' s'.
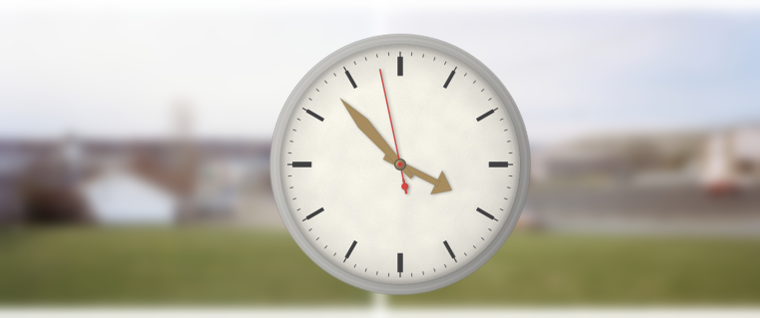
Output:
3 h 52 min 58 s
